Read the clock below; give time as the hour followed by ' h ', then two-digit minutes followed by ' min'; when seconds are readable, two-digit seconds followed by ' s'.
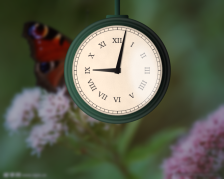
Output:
9 h 02 min
